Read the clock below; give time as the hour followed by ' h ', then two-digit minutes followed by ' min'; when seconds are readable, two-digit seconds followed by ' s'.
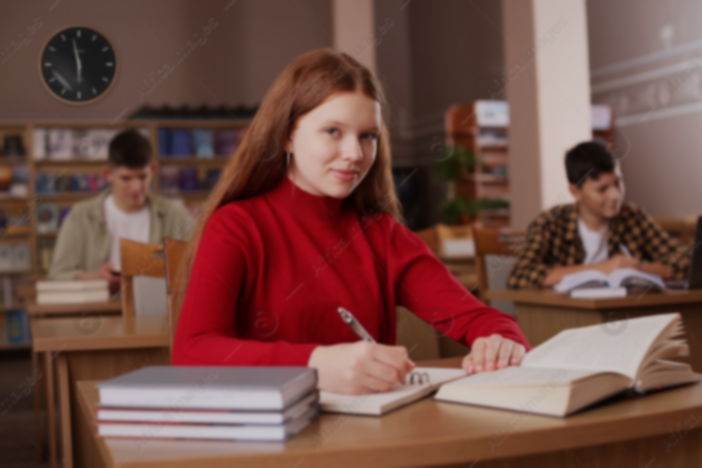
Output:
5 h 58 min
